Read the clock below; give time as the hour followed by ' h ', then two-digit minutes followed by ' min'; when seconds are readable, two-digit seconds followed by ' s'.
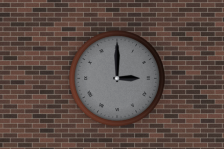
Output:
3 h 00 min
